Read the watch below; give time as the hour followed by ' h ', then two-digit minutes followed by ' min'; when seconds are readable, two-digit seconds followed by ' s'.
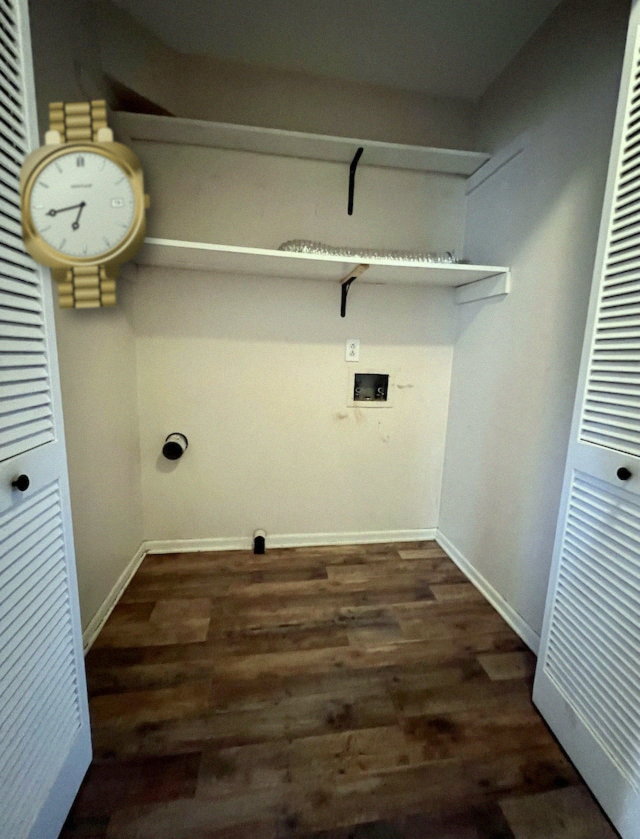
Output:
6 h 43 min
